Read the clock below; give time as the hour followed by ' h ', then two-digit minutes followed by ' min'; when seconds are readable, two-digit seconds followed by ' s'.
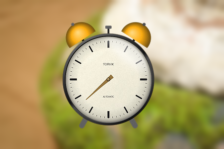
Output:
7 h 38 min
